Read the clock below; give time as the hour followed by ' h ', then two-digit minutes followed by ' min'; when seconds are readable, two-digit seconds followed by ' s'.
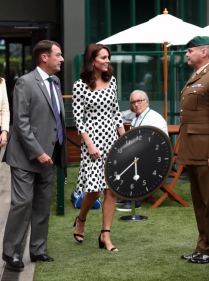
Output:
5 h 38 min
